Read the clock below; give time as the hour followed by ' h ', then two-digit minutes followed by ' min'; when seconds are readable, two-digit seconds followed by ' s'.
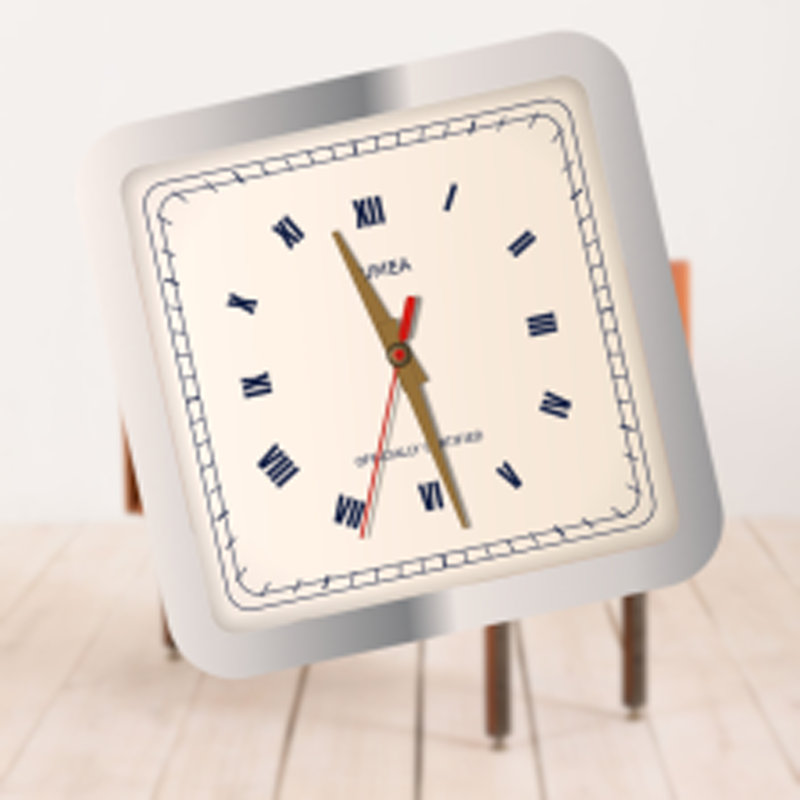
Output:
11 h 28 min 34 s
